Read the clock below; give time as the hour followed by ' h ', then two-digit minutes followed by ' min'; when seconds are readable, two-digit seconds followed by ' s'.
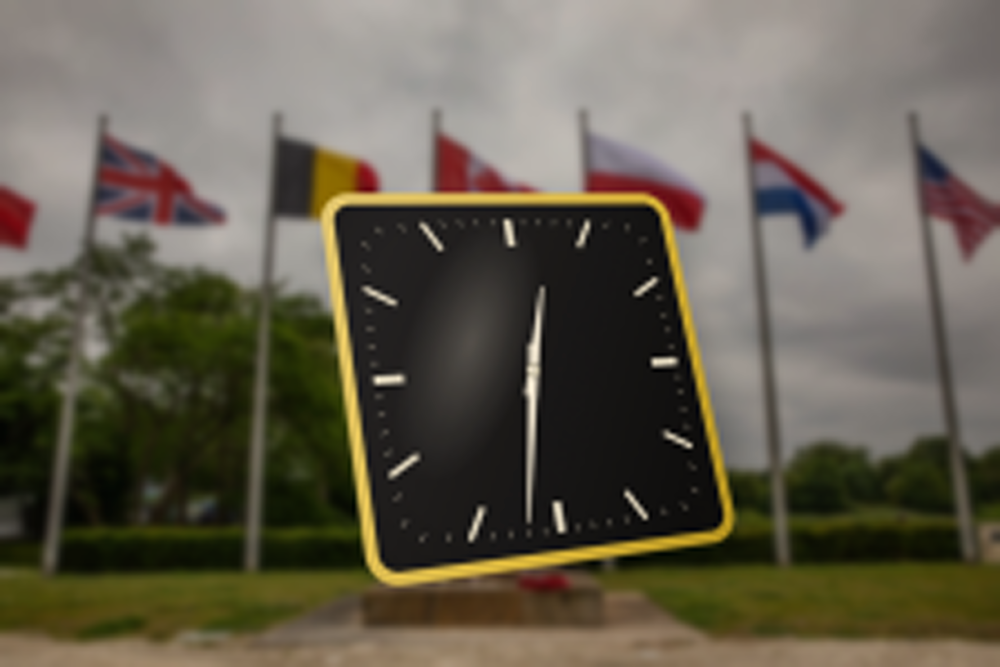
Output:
12 h 32 min
